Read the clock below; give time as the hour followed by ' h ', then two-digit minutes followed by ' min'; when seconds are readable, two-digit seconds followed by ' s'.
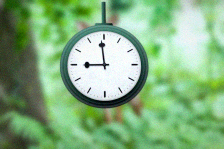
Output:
8 h 59 min
